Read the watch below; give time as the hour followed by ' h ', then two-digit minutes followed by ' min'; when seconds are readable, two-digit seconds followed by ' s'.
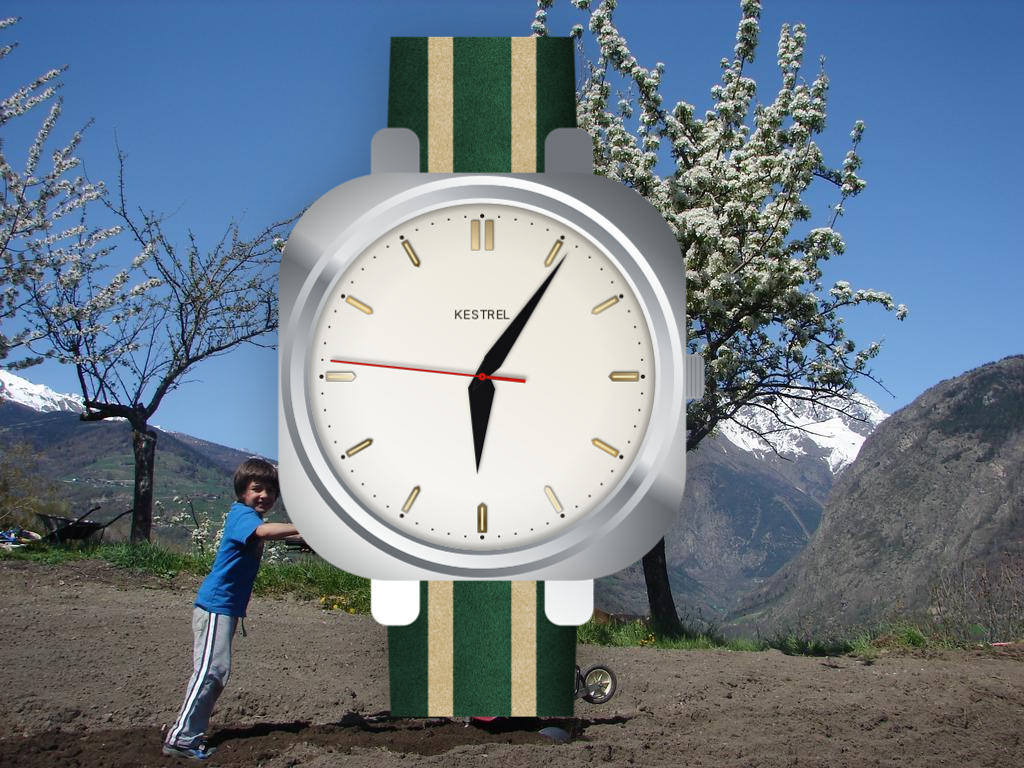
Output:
6 h 05 min 46 s
